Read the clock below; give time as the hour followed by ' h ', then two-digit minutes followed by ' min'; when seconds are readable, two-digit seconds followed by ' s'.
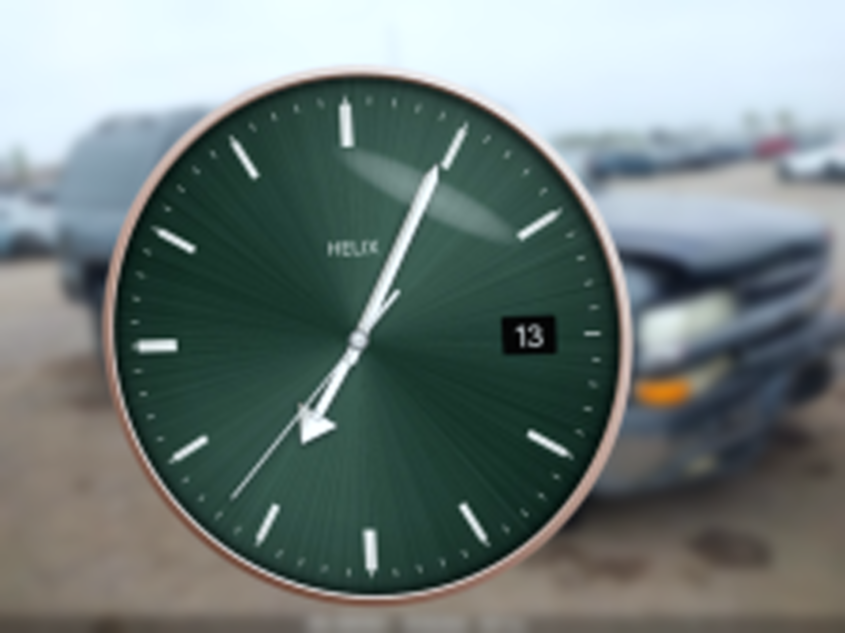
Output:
7 h 04 min 37 s
